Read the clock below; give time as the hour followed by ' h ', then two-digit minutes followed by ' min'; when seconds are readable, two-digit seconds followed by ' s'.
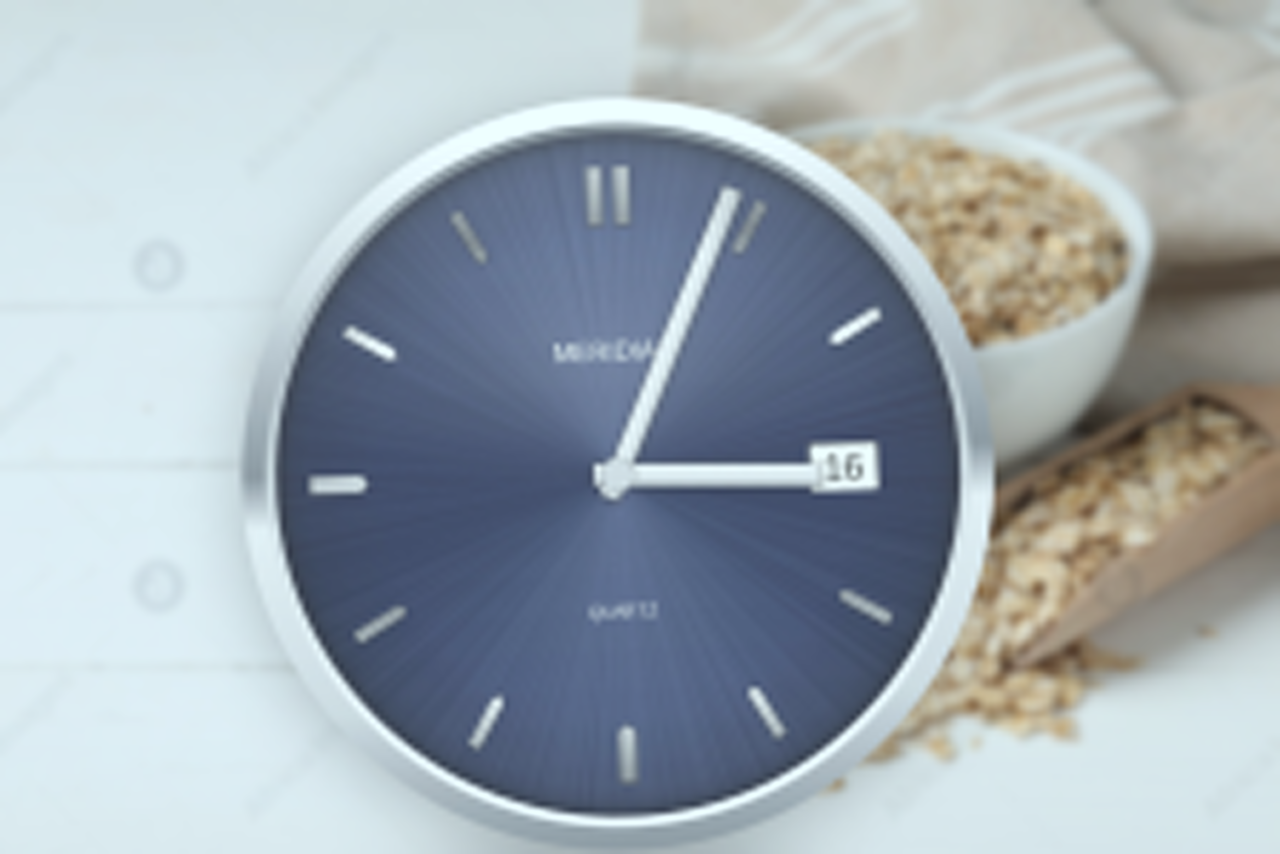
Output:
3 h 04 min
